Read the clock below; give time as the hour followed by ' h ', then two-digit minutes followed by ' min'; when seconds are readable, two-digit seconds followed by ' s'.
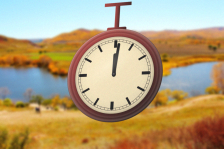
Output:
12 h 01 min
